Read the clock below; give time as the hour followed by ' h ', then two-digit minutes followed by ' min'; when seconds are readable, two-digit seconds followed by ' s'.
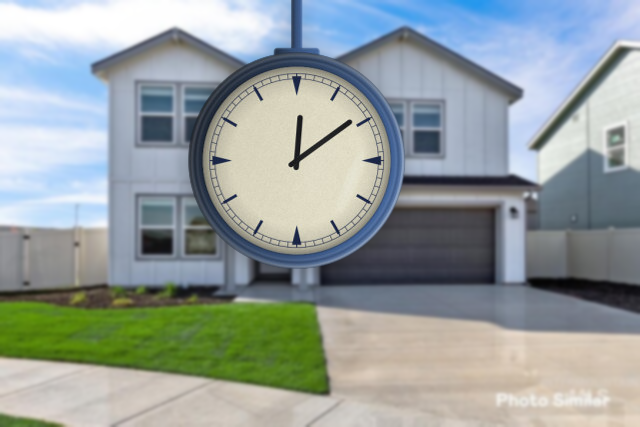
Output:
12 h 09 min
